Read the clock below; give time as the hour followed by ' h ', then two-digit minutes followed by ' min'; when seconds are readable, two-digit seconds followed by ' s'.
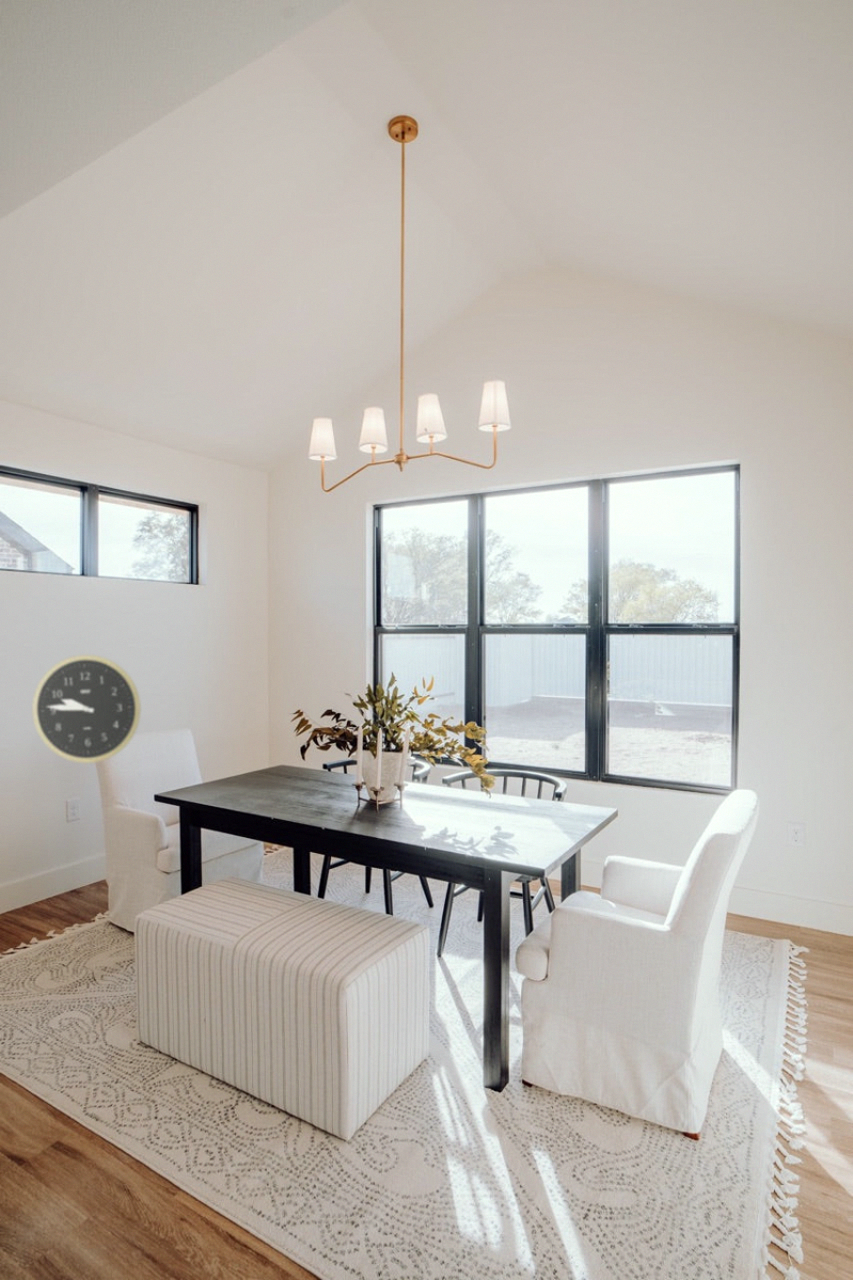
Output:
9 h 46 min
